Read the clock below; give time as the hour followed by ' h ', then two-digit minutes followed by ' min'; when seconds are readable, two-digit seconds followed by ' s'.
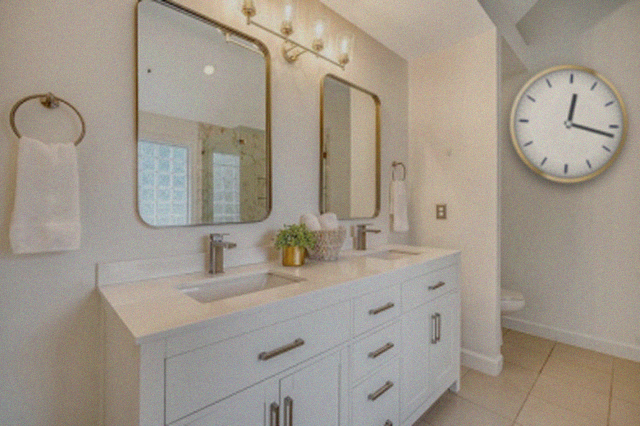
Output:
12 h 17 min
